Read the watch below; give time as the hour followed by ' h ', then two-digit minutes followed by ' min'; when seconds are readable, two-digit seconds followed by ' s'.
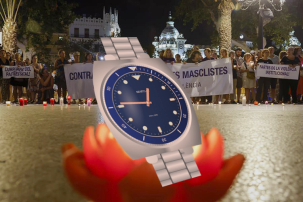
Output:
12 h 46 min
